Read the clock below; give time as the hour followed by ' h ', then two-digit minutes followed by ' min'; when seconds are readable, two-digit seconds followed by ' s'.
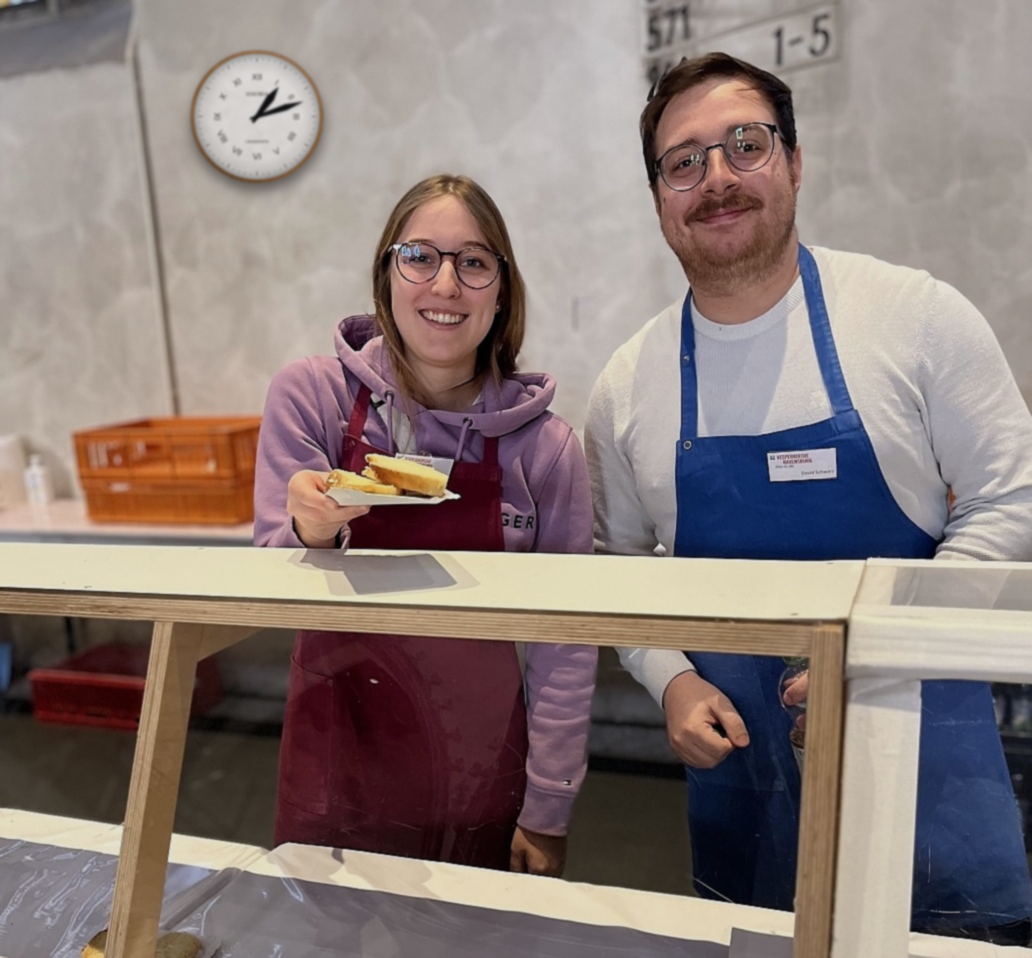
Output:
1 h 12 min
